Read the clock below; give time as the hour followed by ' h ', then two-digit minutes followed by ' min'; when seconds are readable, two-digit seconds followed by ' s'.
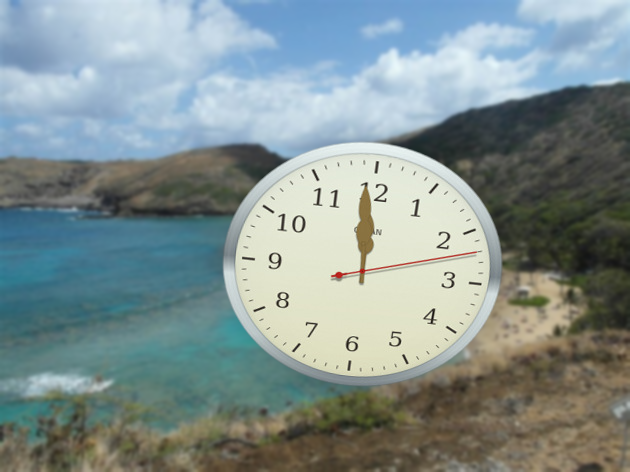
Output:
11 h 59 min 12 s
